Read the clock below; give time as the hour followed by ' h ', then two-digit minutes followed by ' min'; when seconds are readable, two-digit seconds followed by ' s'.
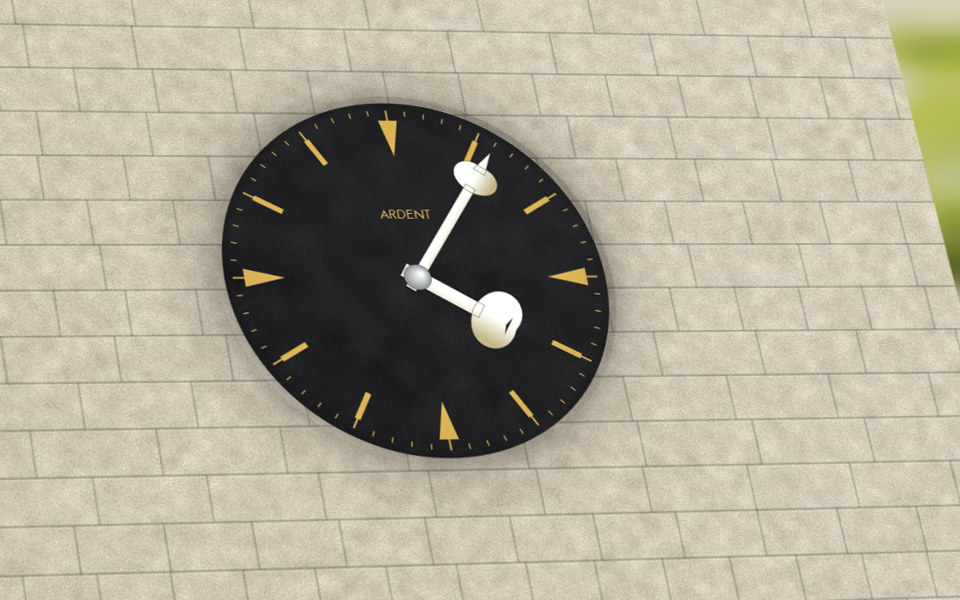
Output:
4 h 06 min
